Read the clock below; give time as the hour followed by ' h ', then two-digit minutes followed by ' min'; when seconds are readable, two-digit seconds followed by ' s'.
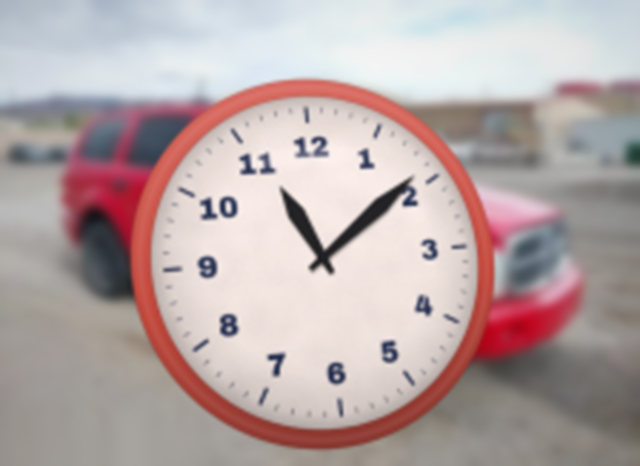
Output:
11 h 09 min
